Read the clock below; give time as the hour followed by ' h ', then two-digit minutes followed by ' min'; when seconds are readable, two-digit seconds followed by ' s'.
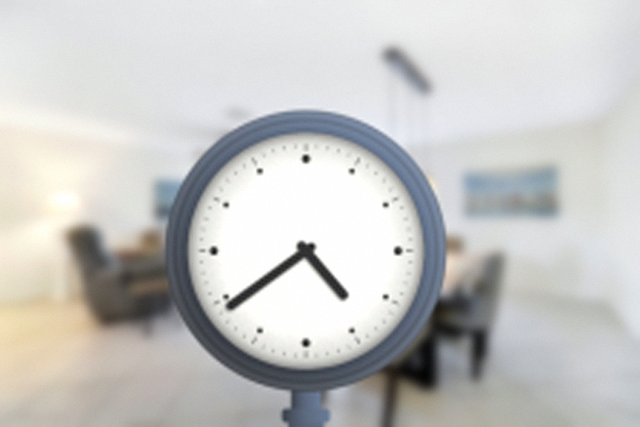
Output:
4 h 39 min
